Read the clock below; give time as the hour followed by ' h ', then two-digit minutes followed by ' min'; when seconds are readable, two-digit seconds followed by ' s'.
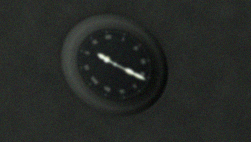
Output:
10 h 21 min
